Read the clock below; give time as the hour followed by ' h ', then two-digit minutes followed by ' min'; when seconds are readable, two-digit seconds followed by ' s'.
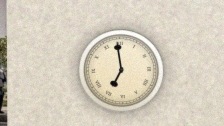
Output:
6 h 59 min
